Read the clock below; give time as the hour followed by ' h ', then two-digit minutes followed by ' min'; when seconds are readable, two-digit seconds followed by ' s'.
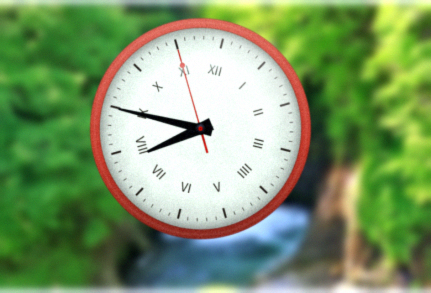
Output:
7 h 44 min 55 s
